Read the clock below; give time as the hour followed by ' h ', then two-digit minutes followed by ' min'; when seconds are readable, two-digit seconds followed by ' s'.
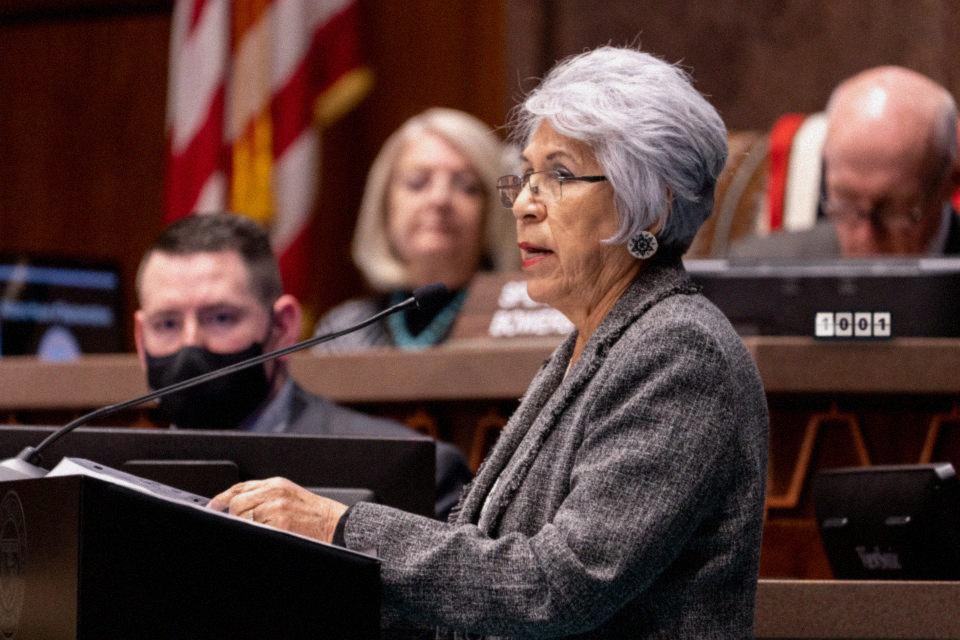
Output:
10 h 01 min
